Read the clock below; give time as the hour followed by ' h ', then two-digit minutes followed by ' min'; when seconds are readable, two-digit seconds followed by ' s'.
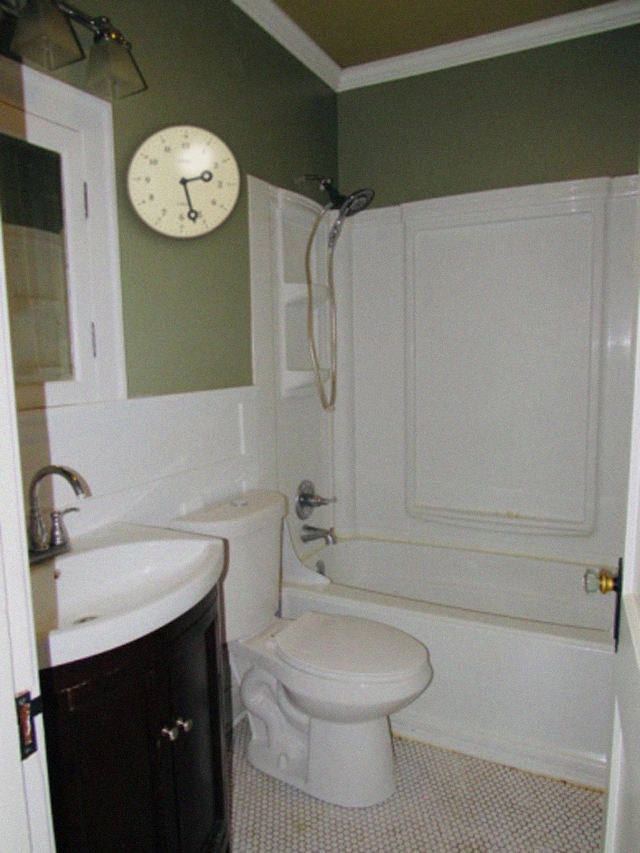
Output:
2 h 27 min
